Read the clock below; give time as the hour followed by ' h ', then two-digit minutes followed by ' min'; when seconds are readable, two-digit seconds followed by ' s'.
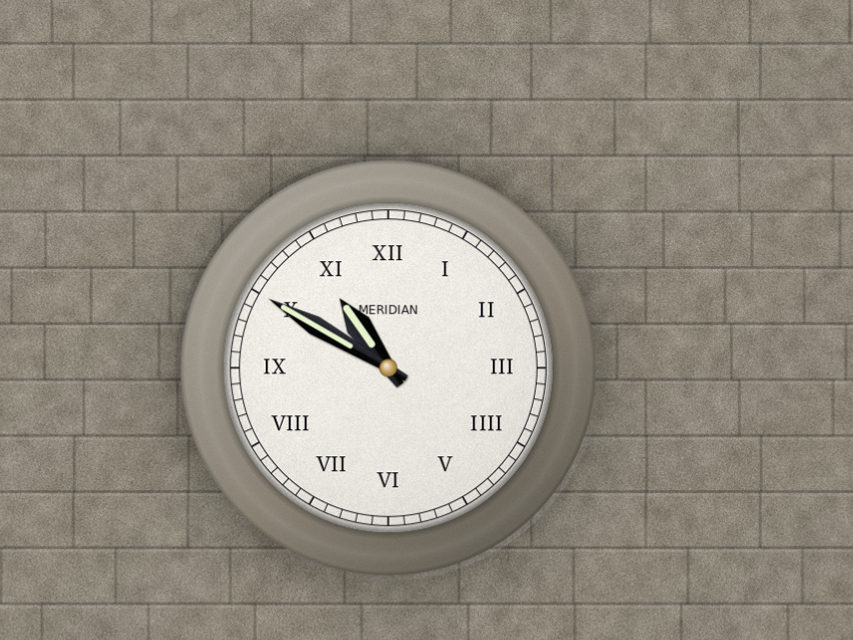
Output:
10 h 50 min
